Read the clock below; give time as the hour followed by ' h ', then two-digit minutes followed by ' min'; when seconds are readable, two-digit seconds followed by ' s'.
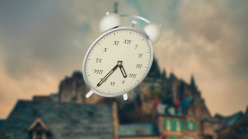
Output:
4 h 35 min
